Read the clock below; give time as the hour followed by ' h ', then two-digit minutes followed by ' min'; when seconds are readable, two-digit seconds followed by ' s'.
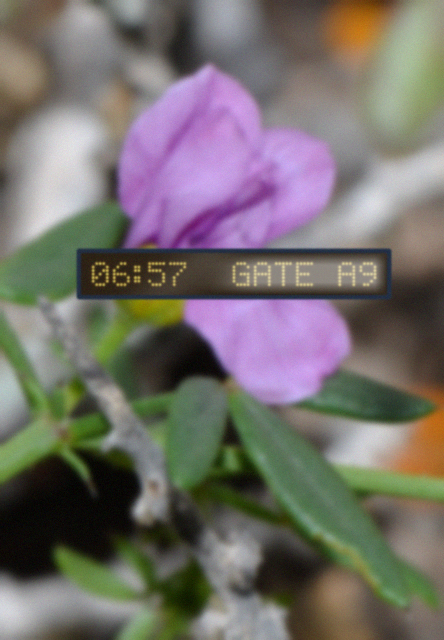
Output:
6 h 57 min
